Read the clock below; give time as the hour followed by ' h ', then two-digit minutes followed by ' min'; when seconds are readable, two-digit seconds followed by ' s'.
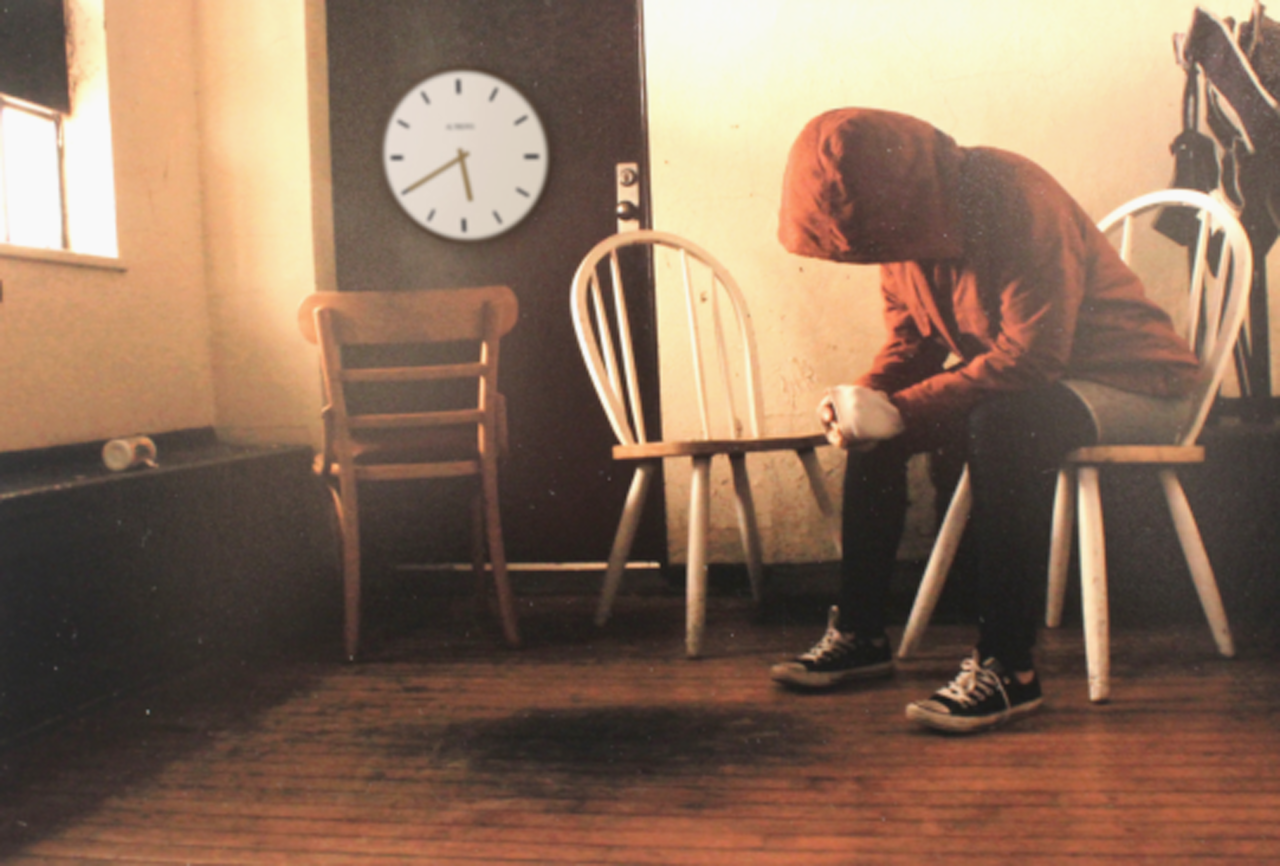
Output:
5 h 40 min
